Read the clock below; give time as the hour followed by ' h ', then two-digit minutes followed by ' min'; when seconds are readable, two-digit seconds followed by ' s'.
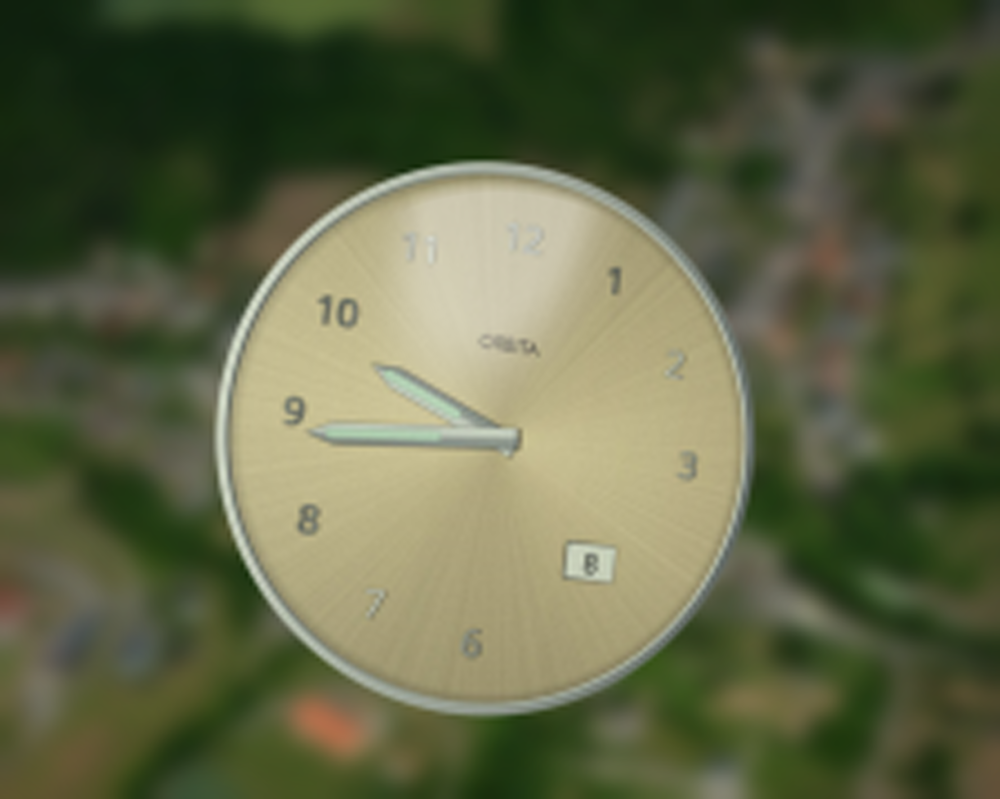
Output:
9 h 44 min
